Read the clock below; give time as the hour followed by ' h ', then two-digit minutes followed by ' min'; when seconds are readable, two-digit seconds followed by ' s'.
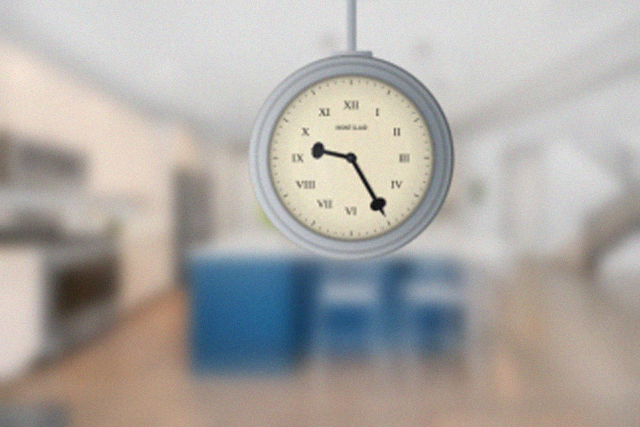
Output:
9 h 25 min
